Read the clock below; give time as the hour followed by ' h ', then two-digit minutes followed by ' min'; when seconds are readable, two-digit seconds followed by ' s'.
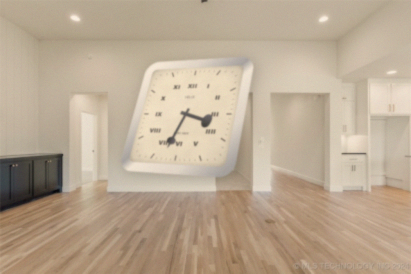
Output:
3 h 33 min
